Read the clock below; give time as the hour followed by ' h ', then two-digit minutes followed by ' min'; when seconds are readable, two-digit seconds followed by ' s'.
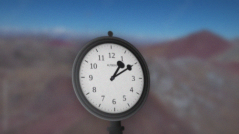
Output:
1 h 10 min
